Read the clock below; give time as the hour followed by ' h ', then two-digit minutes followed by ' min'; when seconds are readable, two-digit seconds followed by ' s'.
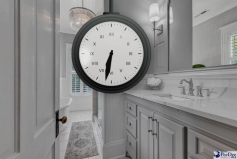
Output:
6 h 32 min
